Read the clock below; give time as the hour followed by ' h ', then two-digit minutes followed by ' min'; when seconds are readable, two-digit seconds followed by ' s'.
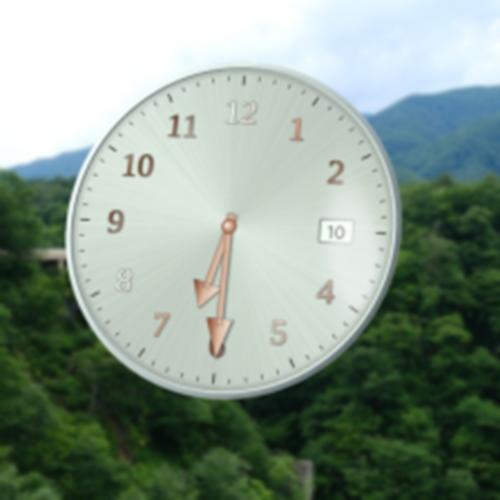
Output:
6 h 30 min
